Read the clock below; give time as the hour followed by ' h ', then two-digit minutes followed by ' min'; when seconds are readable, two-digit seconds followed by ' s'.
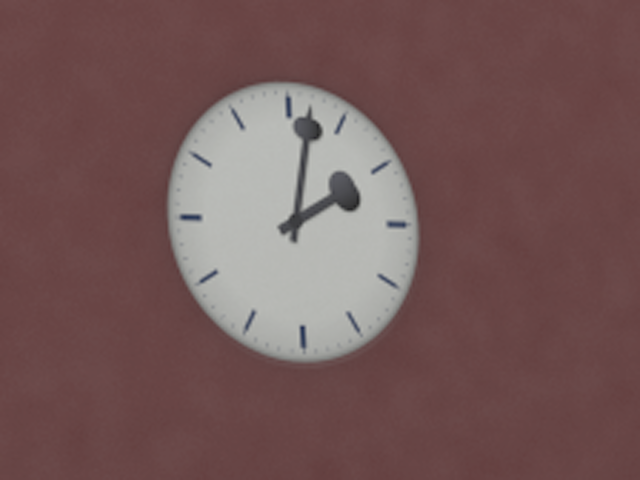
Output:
2 h 02 min
